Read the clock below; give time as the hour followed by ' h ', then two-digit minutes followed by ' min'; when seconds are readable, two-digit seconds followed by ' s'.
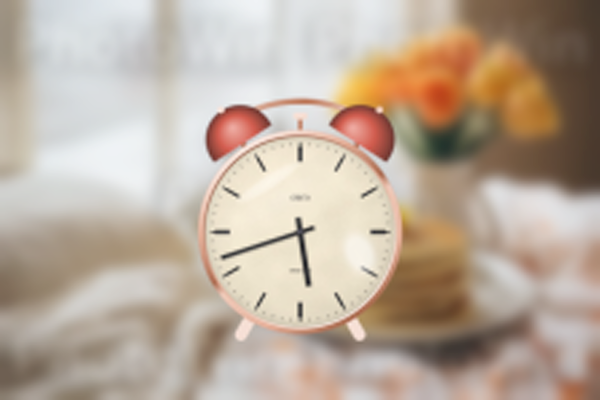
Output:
5 h 42 min
